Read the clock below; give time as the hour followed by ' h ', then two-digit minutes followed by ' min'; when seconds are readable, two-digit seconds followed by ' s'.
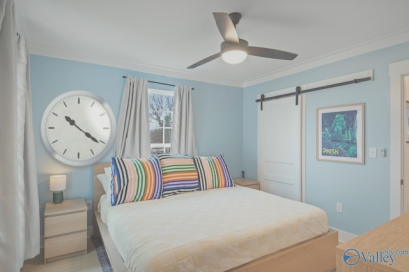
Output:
10 h 21 min
